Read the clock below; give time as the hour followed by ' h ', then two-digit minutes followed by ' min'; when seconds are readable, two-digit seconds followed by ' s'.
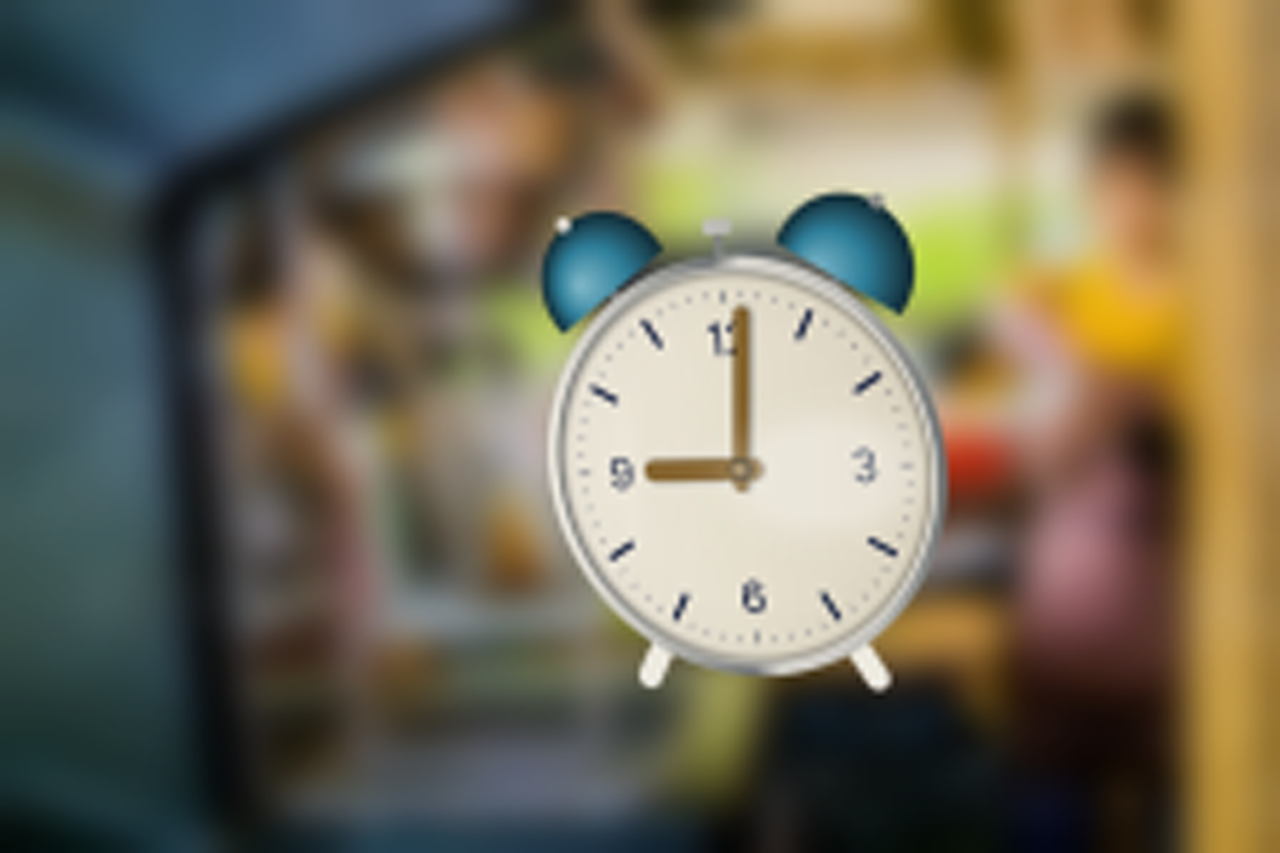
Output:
9 h 01 min
